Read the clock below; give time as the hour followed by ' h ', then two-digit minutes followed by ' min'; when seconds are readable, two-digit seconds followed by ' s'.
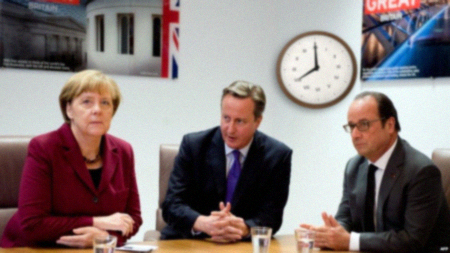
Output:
8 h 00 min
